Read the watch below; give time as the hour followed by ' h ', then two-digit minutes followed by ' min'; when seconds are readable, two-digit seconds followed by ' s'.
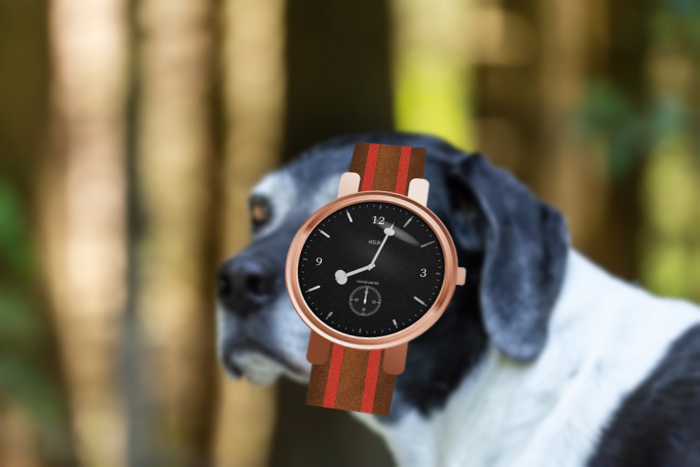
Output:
8 h 03 min
